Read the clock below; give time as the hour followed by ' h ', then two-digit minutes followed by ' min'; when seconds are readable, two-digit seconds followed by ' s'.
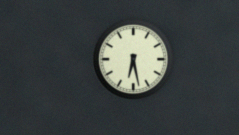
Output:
6 h 28 min
